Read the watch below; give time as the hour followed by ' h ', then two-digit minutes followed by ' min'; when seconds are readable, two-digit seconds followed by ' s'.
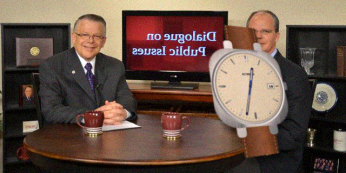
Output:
12 h 33 min
